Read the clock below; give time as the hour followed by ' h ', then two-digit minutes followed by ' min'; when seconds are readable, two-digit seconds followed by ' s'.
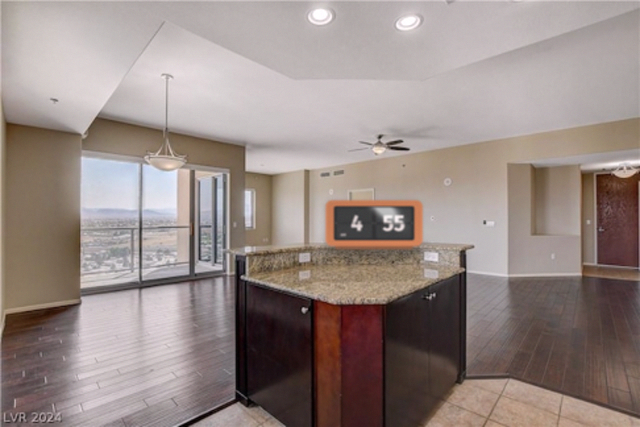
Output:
4 h 55 min
